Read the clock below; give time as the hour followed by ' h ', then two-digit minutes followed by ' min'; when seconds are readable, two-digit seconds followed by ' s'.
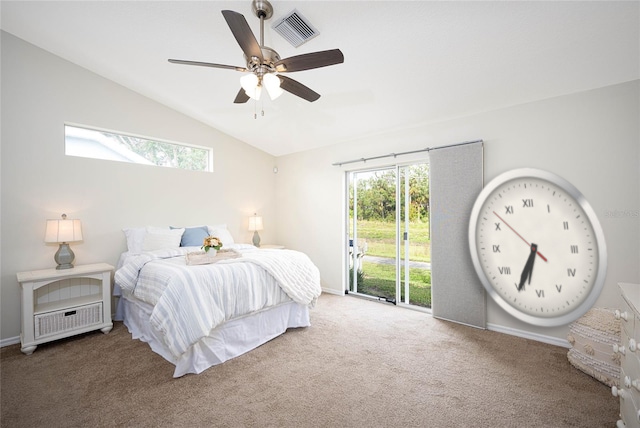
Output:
6 h 34 min 52 s
